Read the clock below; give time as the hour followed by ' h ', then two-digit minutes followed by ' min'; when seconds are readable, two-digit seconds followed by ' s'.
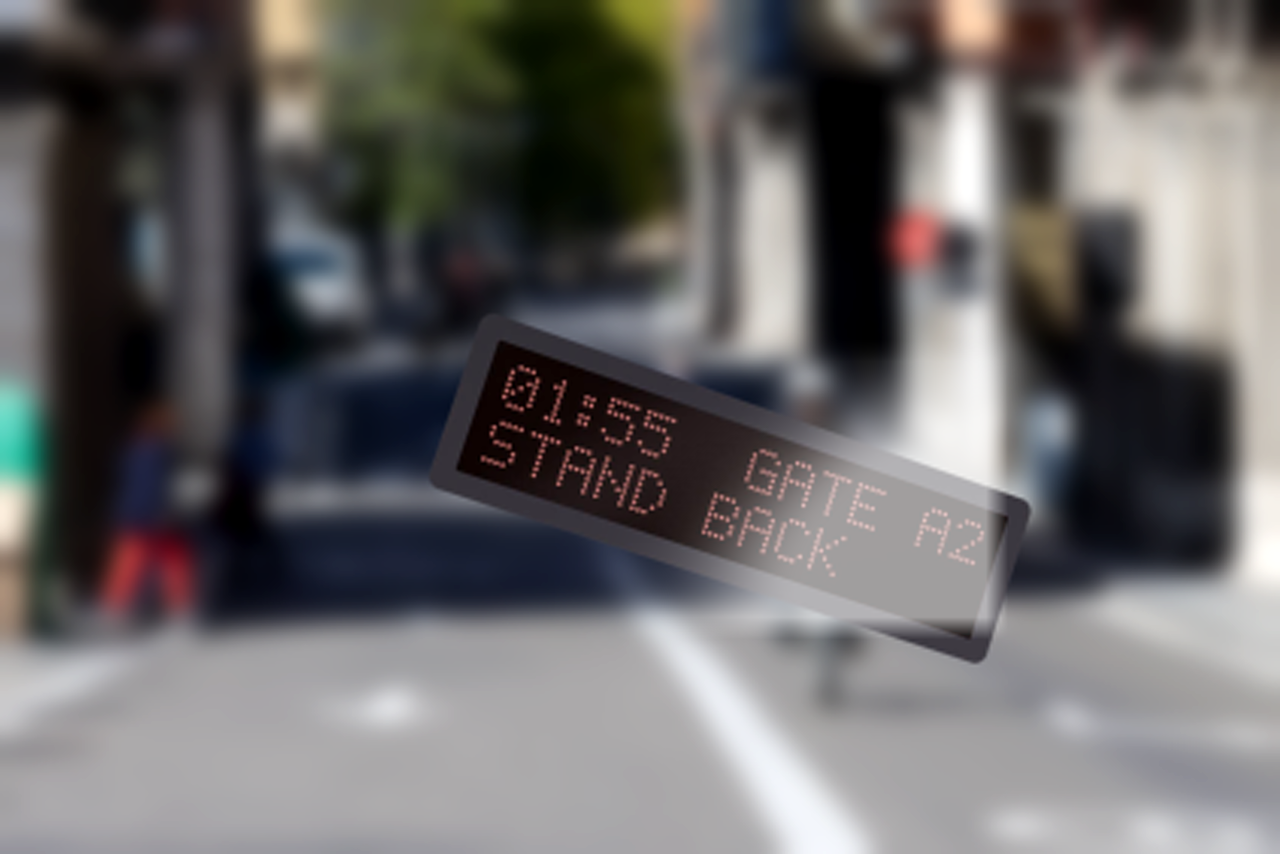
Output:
1 h 55 min
